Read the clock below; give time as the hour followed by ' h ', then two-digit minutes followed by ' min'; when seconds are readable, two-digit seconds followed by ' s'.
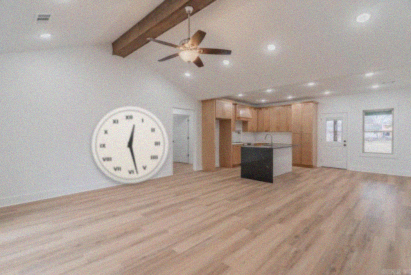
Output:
12 h 28 min
